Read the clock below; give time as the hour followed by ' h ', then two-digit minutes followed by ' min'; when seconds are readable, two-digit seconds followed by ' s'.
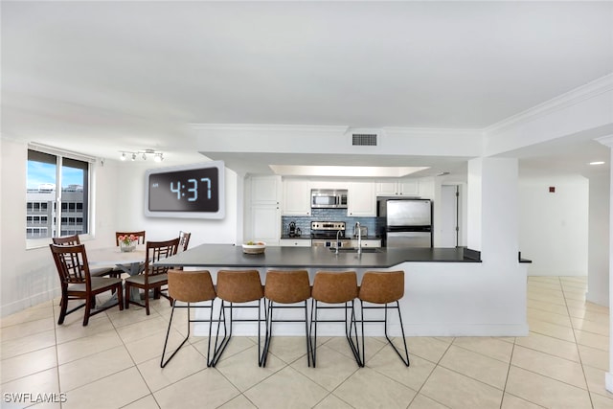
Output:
4 h 37 min
